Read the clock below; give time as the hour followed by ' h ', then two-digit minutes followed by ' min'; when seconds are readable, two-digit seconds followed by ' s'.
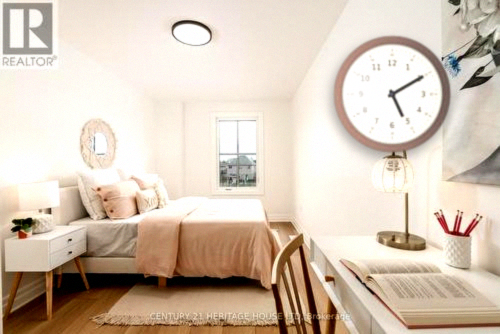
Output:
5 h 10 min
